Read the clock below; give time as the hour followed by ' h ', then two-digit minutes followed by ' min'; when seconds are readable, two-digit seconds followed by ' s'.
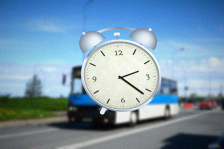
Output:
2 h 22 min
